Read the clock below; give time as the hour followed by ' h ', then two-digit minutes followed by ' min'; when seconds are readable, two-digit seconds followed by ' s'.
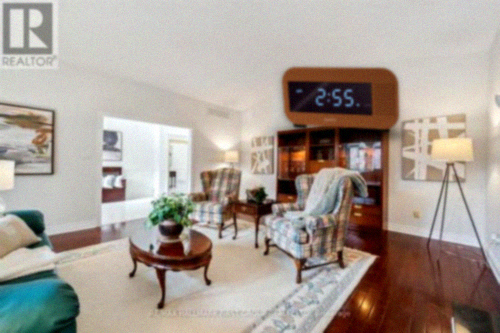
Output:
2 h 55 min
